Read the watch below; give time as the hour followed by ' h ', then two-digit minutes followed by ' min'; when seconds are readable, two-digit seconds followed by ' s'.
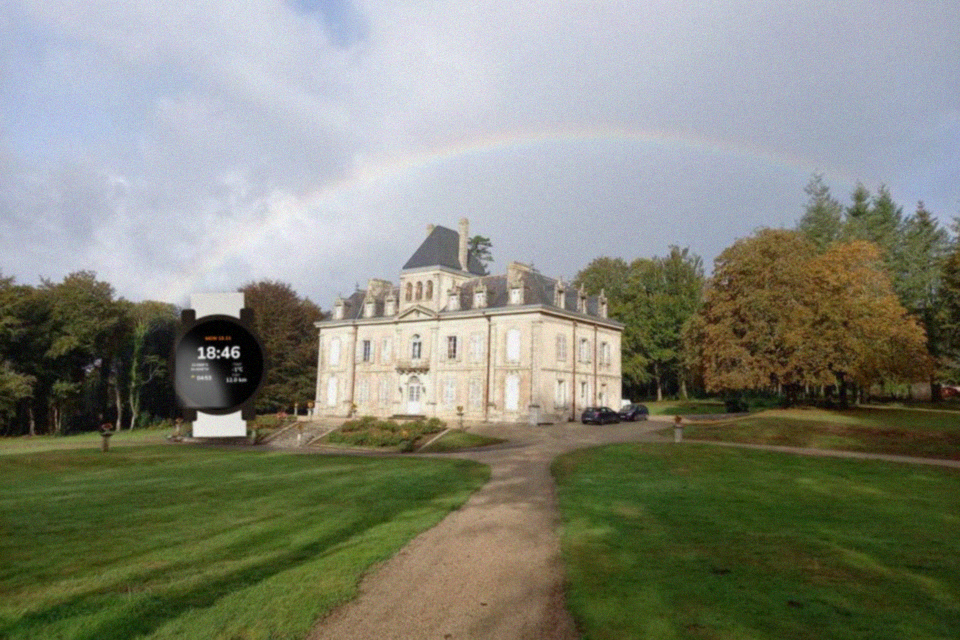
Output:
18 h 46 min
